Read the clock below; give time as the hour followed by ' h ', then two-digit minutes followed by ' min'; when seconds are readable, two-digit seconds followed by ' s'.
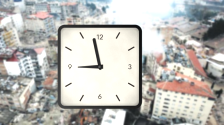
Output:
8 h 58 min
